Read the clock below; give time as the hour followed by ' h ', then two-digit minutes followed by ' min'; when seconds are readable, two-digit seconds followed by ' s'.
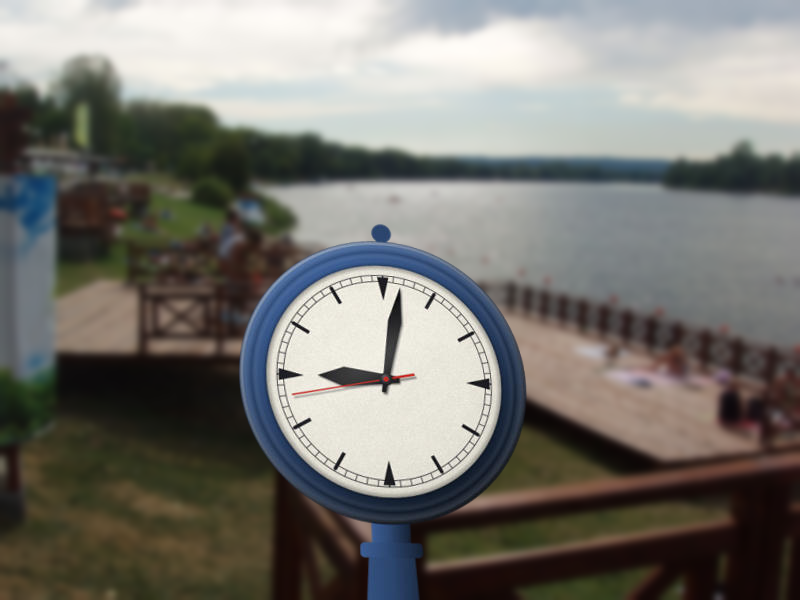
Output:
9 h 01 min 43 s
